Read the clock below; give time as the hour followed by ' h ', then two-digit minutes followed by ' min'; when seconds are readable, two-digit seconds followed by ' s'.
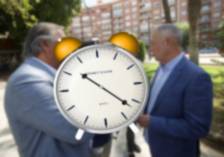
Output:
10 h 22 min
